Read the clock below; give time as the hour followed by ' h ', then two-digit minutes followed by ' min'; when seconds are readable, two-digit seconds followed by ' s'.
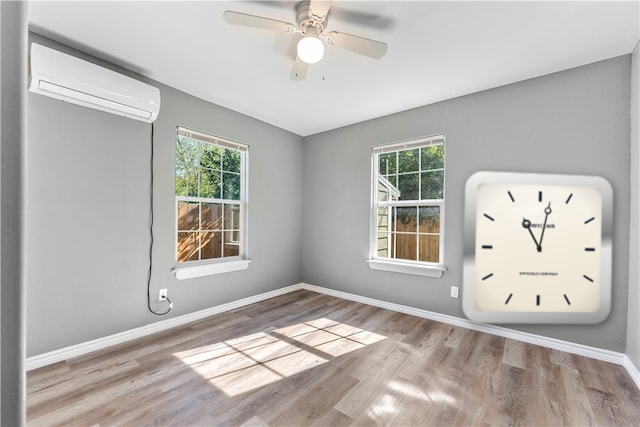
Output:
11 h 02 min
